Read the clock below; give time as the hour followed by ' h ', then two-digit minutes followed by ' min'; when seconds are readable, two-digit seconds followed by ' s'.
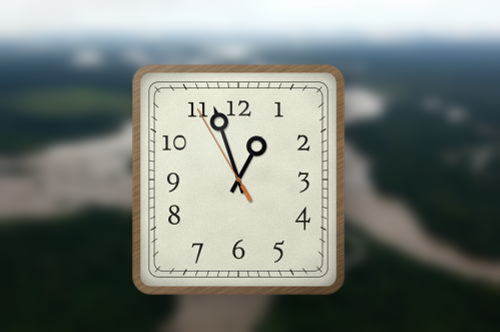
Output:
12 h 56 min 55 s
